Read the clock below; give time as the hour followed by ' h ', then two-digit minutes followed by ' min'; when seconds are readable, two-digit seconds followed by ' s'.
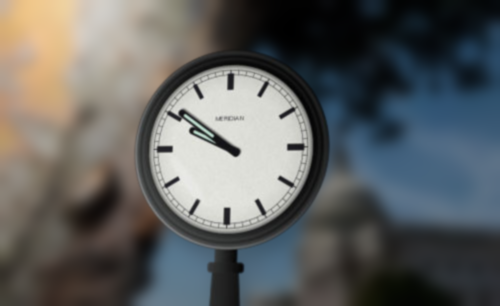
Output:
9 h 51 min
